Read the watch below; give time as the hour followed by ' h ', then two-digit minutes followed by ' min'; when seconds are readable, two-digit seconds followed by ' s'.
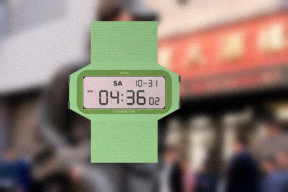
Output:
4 h 36 min 02 s
